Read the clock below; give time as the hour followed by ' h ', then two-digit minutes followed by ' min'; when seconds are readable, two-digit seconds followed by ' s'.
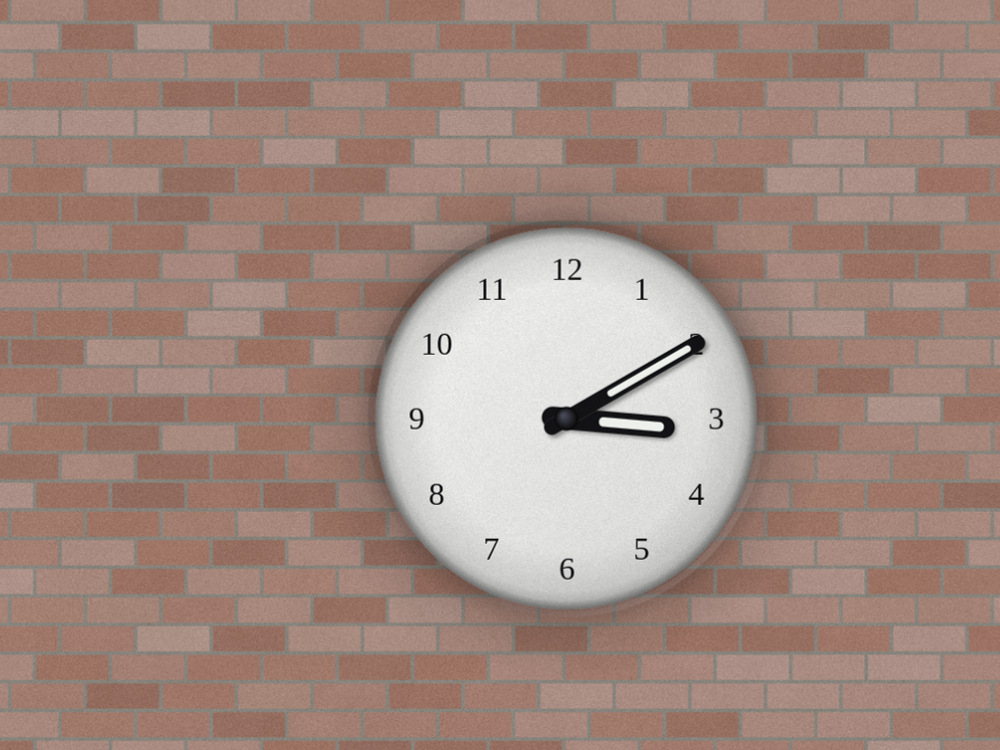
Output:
3 h 10 min
